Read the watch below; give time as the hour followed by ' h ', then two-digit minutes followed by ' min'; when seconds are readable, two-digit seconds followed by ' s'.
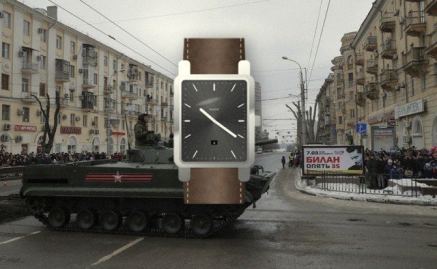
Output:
10 h 21 min
